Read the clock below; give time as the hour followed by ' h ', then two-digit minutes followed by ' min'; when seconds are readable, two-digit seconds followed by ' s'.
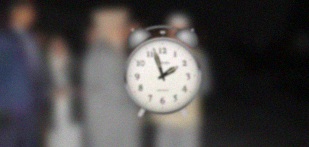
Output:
1 h 57 min
